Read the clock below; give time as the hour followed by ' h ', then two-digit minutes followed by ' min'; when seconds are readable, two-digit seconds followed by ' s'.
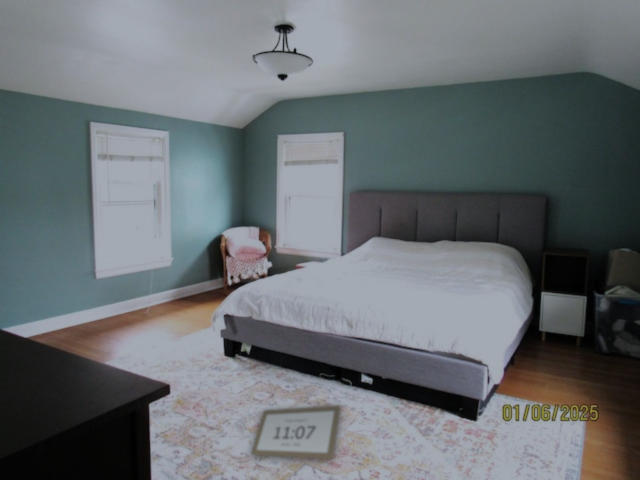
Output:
11 h 07 min
